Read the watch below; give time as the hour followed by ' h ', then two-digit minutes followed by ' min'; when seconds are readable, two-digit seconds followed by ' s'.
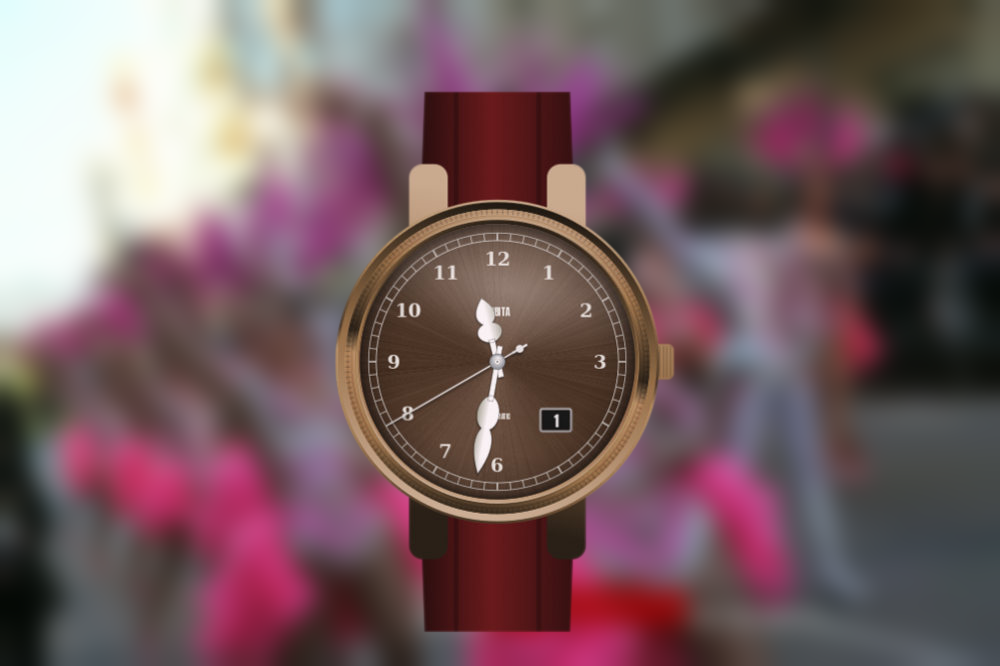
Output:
11 h 31 min 40 s
